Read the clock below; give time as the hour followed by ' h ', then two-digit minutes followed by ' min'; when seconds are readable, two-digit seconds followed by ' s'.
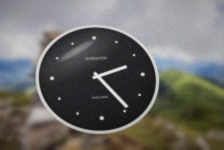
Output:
2 h 24 min
